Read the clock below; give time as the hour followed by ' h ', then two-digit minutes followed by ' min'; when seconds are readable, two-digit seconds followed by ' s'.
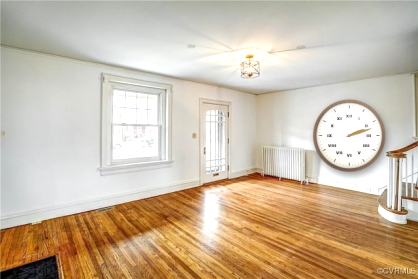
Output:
2 h 12 min
